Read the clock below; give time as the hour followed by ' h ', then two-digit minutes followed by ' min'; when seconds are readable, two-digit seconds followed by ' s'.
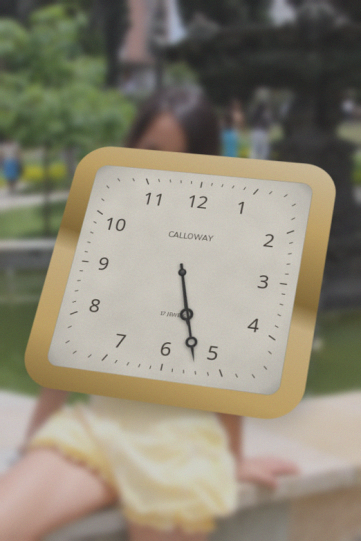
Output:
5 h 27 min
